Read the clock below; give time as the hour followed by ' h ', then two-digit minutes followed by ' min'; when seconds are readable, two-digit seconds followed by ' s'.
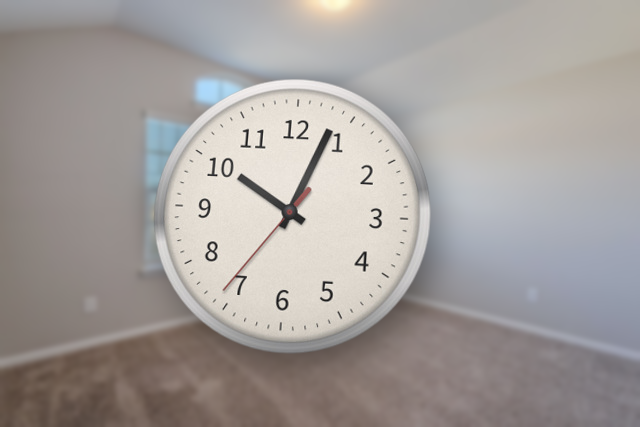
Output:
10 h 03 min 36 s
